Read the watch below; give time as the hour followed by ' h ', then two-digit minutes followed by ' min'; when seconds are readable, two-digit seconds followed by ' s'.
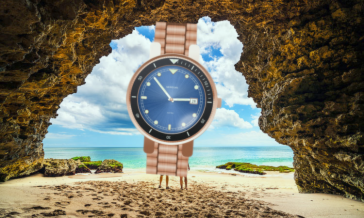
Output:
2 h 53 min
